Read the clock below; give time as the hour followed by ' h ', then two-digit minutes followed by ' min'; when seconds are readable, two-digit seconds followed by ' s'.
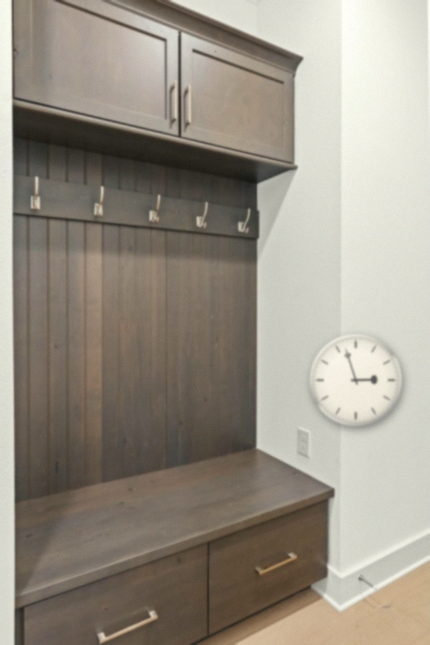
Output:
2 h 57 min
